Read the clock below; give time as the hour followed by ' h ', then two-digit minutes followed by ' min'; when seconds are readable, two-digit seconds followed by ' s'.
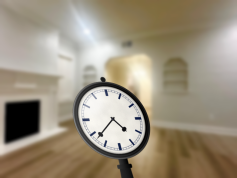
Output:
4 h 38 min
